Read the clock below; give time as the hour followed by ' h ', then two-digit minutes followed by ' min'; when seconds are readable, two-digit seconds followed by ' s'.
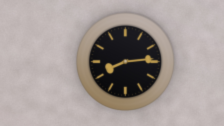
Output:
8 h 14 min
